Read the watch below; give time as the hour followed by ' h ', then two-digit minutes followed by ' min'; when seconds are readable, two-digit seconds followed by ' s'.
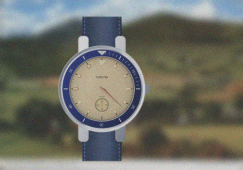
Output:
4 h 22 min
